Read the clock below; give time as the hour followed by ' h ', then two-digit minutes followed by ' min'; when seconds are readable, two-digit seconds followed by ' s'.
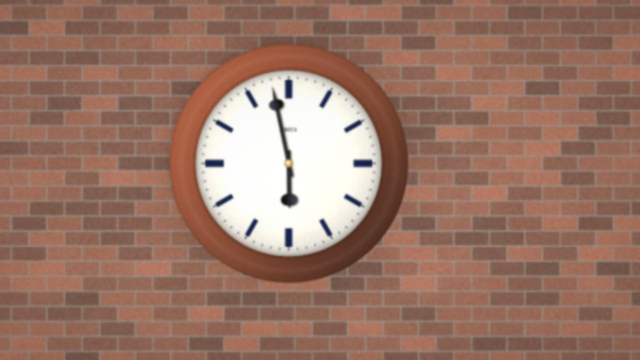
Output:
5 h 58 min
